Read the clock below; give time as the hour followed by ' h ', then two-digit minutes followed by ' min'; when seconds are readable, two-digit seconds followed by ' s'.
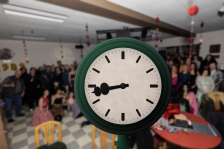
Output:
8 h 43 min
